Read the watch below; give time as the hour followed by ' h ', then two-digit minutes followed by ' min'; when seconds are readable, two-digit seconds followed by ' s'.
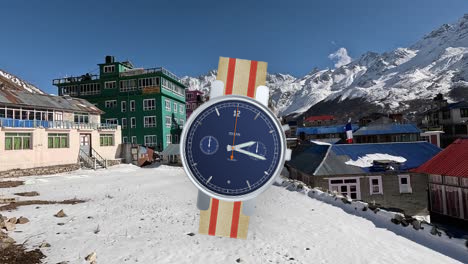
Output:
2 h 17 min
